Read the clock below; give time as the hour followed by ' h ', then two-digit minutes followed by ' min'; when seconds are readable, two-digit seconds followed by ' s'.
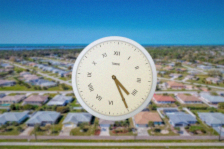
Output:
4 h 25 min
